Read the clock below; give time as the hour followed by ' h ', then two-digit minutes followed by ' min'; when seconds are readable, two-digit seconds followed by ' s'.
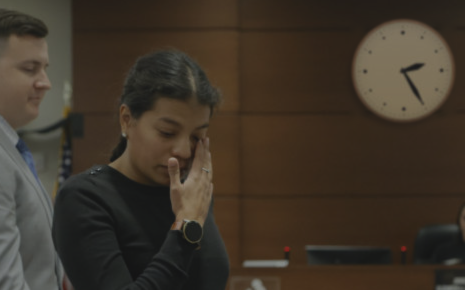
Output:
2 h 25 min
